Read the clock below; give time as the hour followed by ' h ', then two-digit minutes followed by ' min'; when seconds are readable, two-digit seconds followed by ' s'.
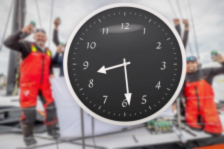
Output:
8 h 29 min
